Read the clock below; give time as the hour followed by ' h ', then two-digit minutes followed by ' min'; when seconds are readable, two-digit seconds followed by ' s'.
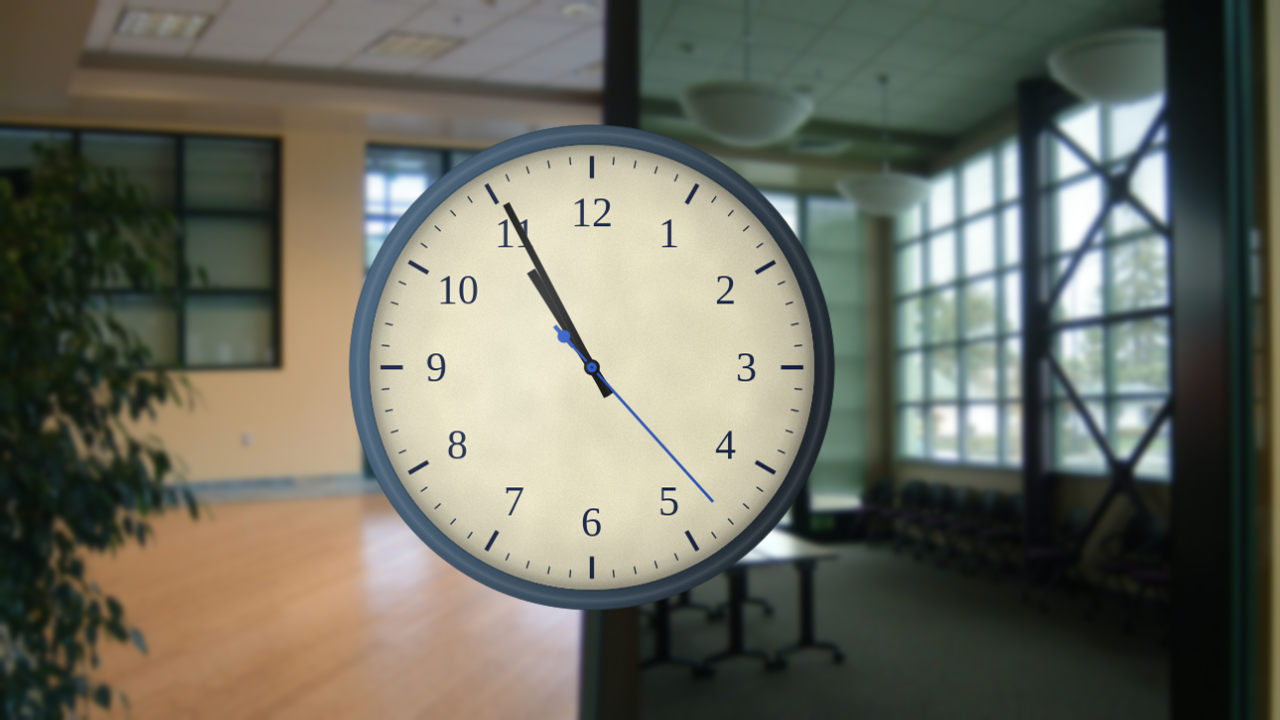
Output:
10 h 55 min 23 s
